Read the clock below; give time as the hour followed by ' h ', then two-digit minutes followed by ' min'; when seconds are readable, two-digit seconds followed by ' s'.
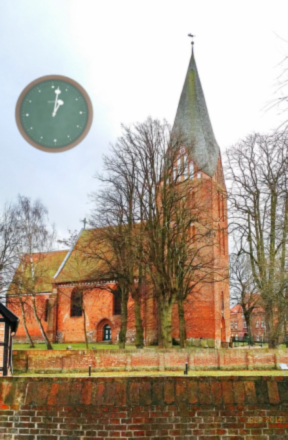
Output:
1 h 02 min
